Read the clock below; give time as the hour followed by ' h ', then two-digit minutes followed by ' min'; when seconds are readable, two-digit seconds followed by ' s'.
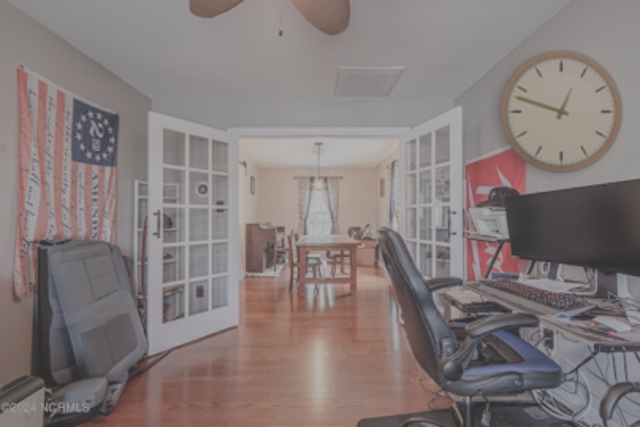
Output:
12 h 48 min
